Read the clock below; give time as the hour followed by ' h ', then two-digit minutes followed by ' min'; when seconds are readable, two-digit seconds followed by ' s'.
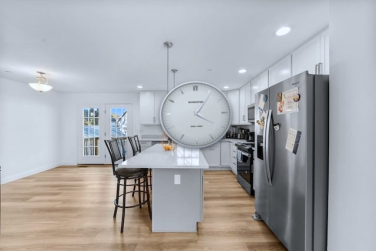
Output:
4 h 06 min
